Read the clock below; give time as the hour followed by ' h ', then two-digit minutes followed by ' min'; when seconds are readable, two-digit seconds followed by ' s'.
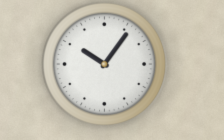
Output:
10 h 06 min
